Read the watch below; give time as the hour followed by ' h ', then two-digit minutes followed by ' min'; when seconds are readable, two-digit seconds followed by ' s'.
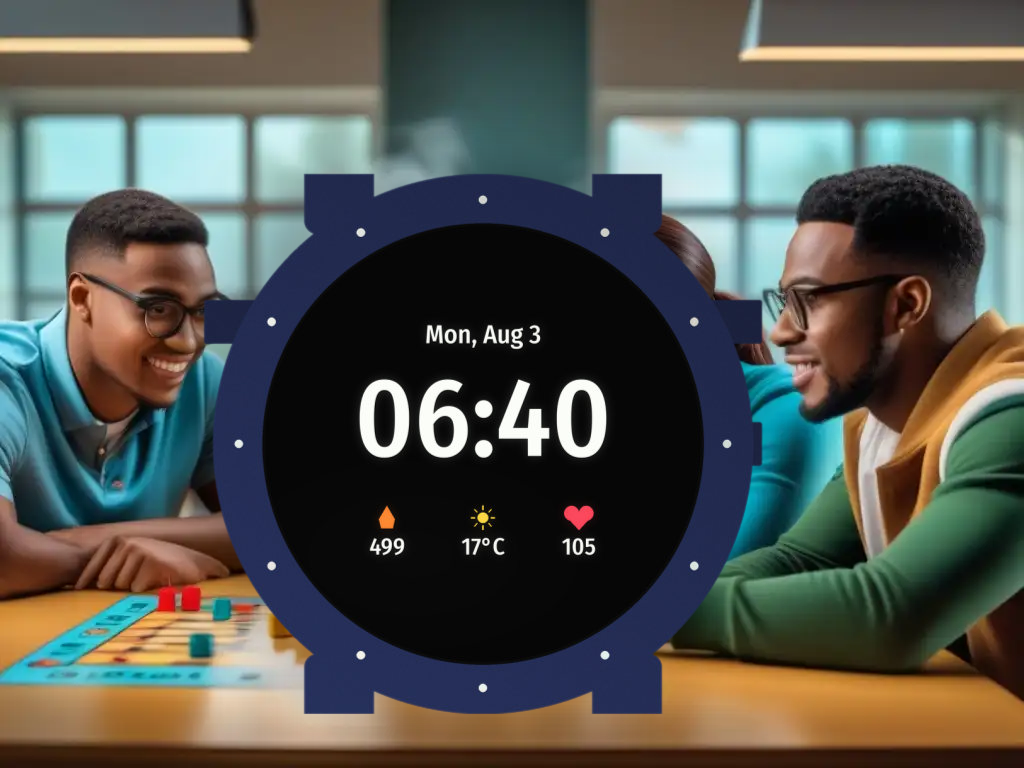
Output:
6 h 40 min
